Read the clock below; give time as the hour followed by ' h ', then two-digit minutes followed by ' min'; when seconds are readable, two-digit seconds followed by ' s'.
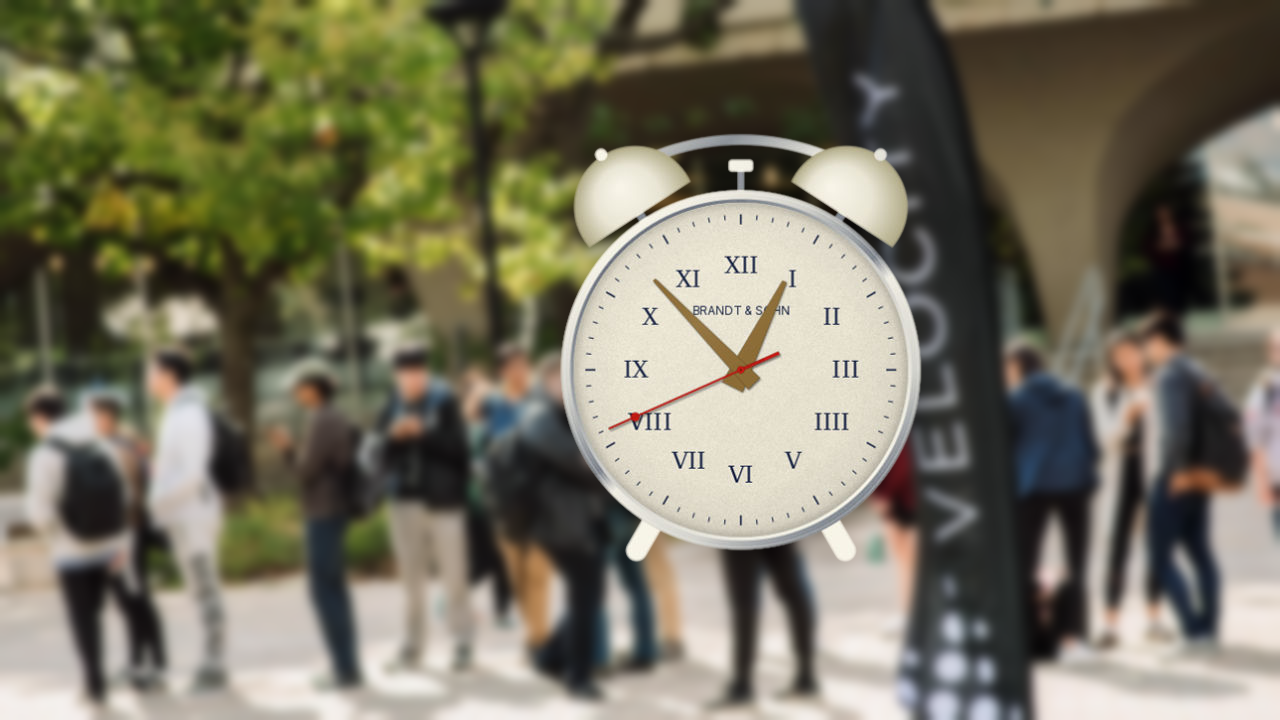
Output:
12 h 52 min 41 s
